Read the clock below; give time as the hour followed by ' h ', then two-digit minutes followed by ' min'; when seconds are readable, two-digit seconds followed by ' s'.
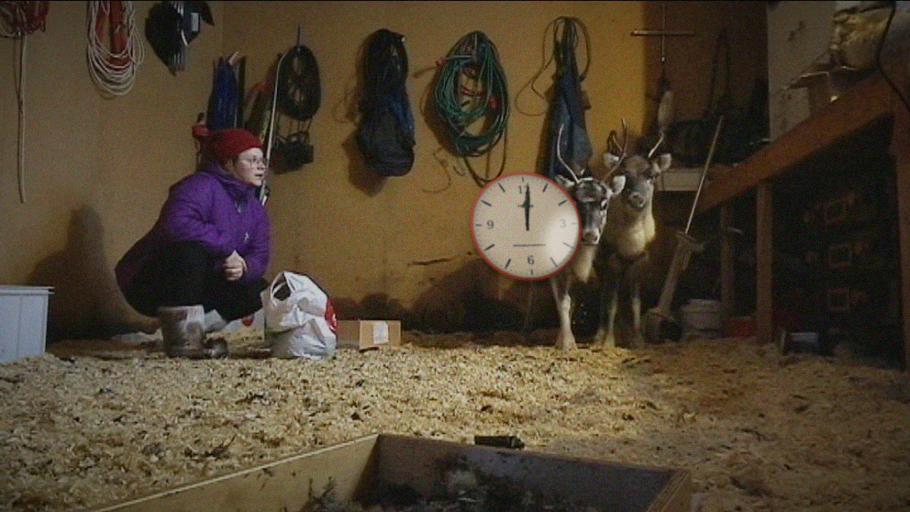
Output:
12 h 01 min
